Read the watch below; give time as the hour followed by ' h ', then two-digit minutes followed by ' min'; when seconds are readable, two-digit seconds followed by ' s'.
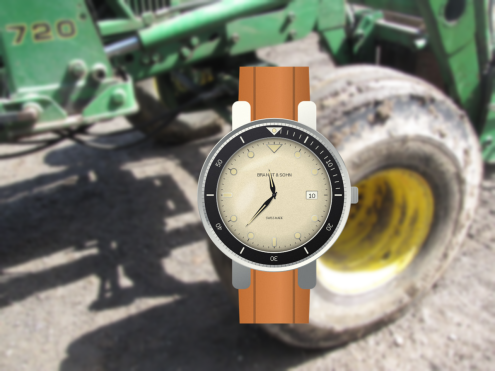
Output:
11 h 37 min
